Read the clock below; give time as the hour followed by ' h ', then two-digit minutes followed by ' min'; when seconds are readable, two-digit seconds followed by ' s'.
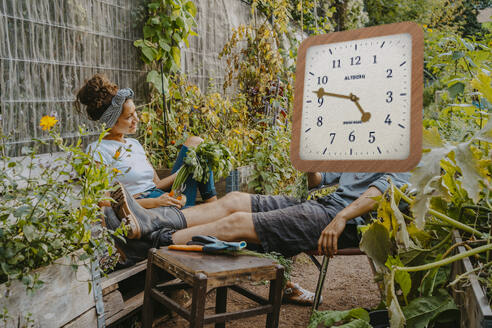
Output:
4 h 47 min
